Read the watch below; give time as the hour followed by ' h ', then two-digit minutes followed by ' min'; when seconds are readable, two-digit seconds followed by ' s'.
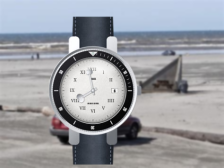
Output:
7 h 58 min
